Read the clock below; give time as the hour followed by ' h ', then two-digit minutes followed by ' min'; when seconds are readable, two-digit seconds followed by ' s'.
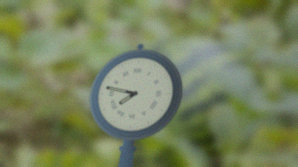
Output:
7 h 47 min
